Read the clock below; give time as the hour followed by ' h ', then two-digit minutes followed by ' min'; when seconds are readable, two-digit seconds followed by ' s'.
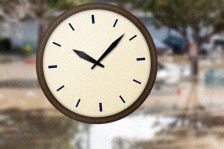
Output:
10 h 08 min
